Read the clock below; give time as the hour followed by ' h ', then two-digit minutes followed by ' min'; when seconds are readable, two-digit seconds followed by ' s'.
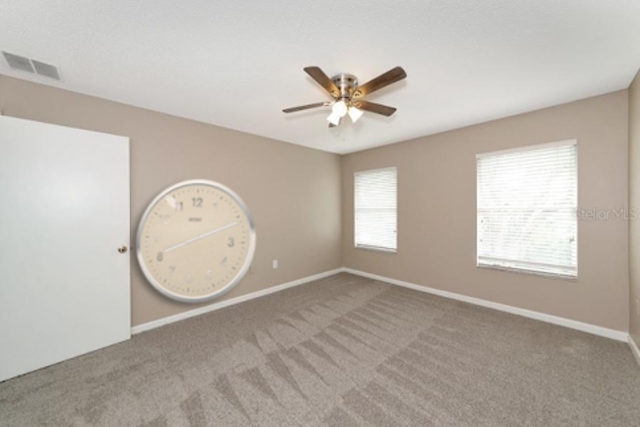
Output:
8 h 11 min
